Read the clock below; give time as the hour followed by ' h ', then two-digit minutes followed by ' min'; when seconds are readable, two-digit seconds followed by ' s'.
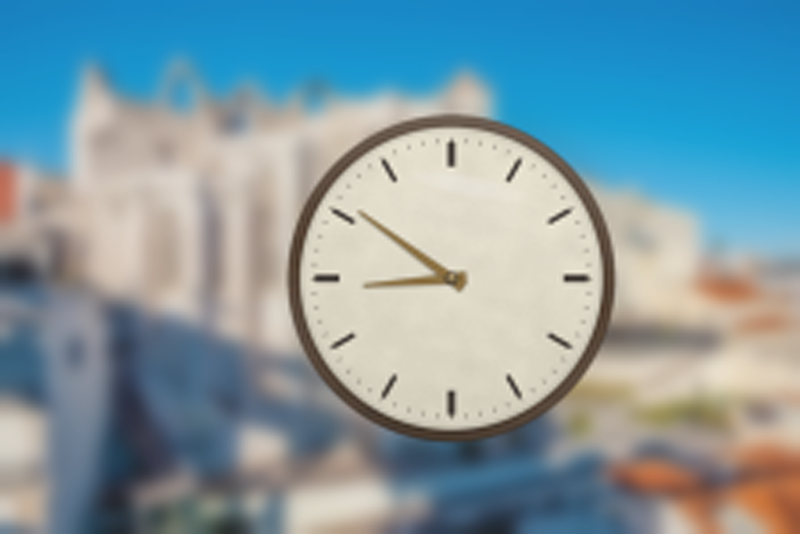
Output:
8 h 51 min
